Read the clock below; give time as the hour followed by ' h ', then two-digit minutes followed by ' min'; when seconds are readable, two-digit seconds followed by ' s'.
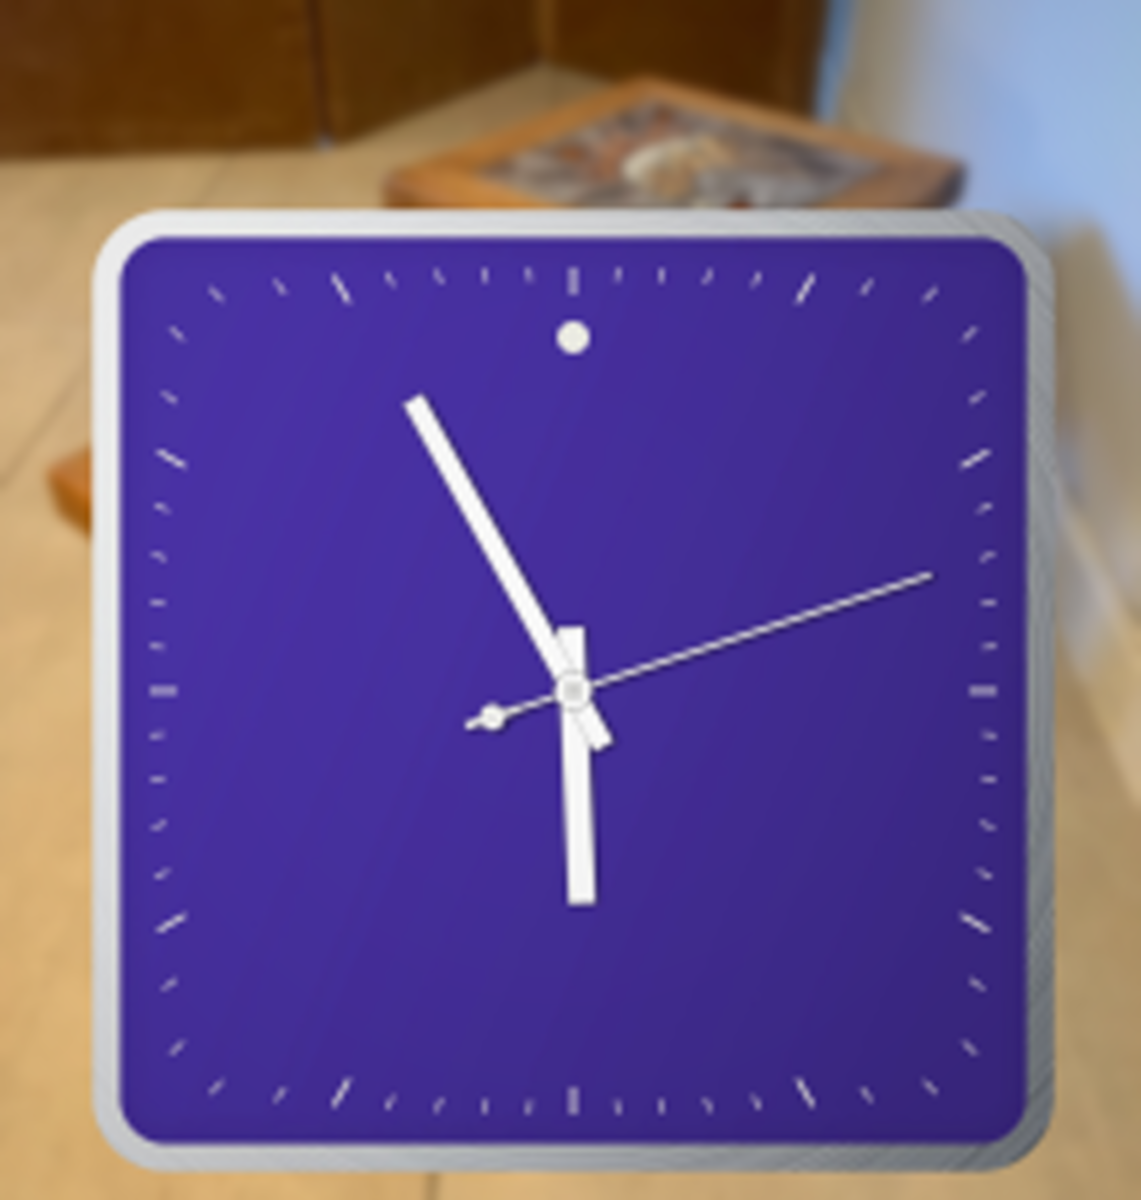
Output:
5 h 55 min 12 s
